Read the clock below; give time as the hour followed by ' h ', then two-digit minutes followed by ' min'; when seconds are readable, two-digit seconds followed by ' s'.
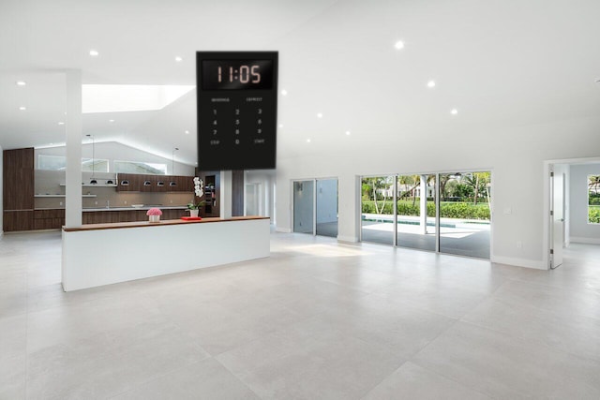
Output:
11 h 05 min
